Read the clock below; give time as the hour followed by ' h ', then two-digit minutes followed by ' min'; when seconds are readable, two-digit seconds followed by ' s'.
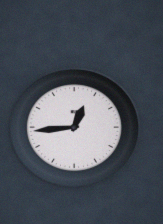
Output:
12 h 44 min
